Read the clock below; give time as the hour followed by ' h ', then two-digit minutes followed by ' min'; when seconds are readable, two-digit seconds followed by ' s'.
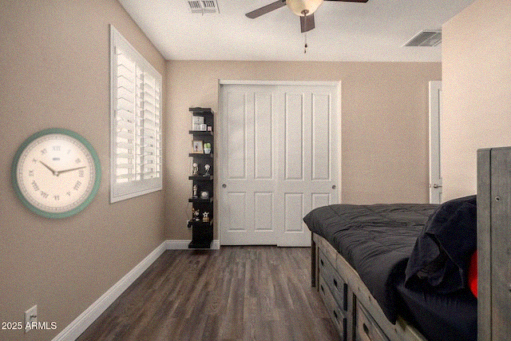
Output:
10 h 13 min
